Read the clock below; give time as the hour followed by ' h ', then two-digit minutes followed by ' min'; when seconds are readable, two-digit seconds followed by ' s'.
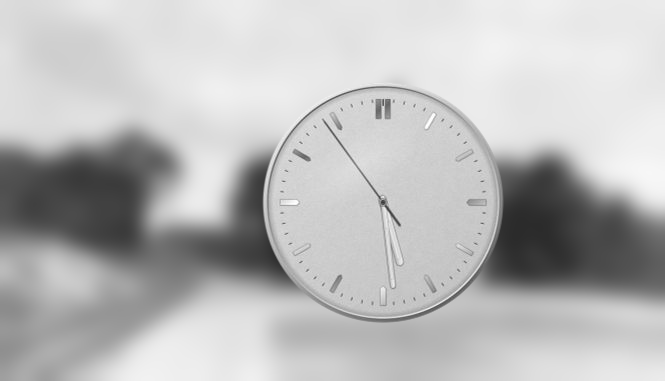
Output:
5 h 28 min 54 s
